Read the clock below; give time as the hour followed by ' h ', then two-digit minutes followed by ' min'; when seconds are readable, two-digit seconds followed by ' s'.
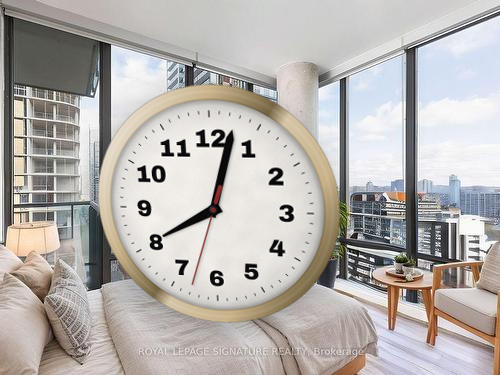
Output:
8 h 02 min 33 s
